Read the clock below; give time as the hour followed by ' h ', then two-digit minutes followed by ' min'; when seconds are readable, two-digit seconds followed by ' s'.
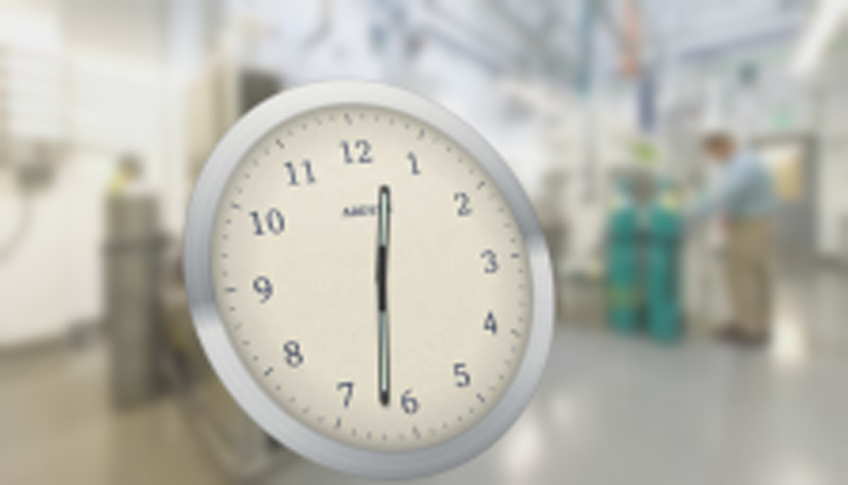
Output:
12 h 32 min
